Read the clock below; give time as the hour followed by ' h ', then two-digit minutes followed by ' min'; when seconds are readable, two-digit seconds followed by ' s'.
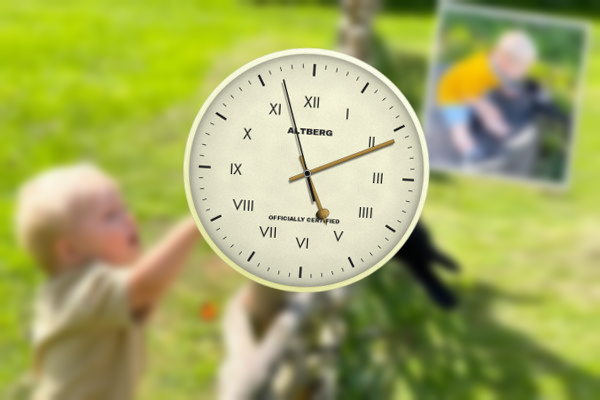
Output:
5 h 10 min 57 s
